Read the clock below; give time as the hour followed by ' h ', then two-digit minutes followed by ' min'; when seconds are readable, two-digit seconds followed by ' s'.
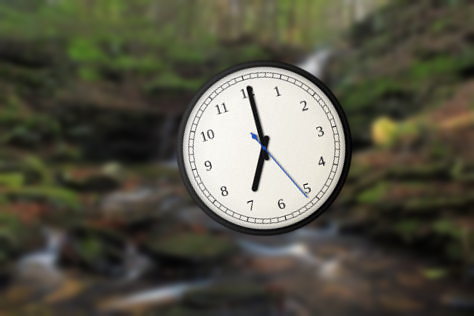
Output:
7 h 00 min 26 s
